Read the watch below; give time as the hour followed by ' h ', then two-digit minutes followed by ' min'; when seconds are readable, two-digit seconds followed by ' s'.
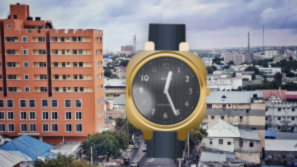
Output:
12 h 26 min
